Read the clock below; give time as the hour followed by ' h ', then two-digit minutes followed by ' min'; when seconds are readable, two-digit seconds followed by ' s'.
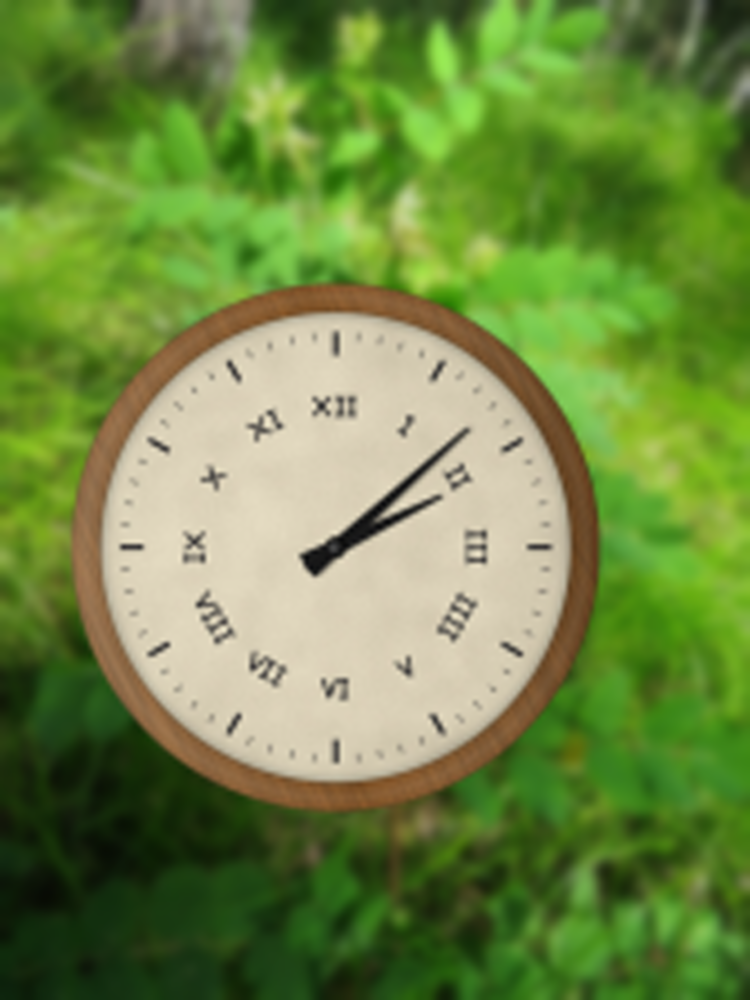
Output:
2 h 08 min
